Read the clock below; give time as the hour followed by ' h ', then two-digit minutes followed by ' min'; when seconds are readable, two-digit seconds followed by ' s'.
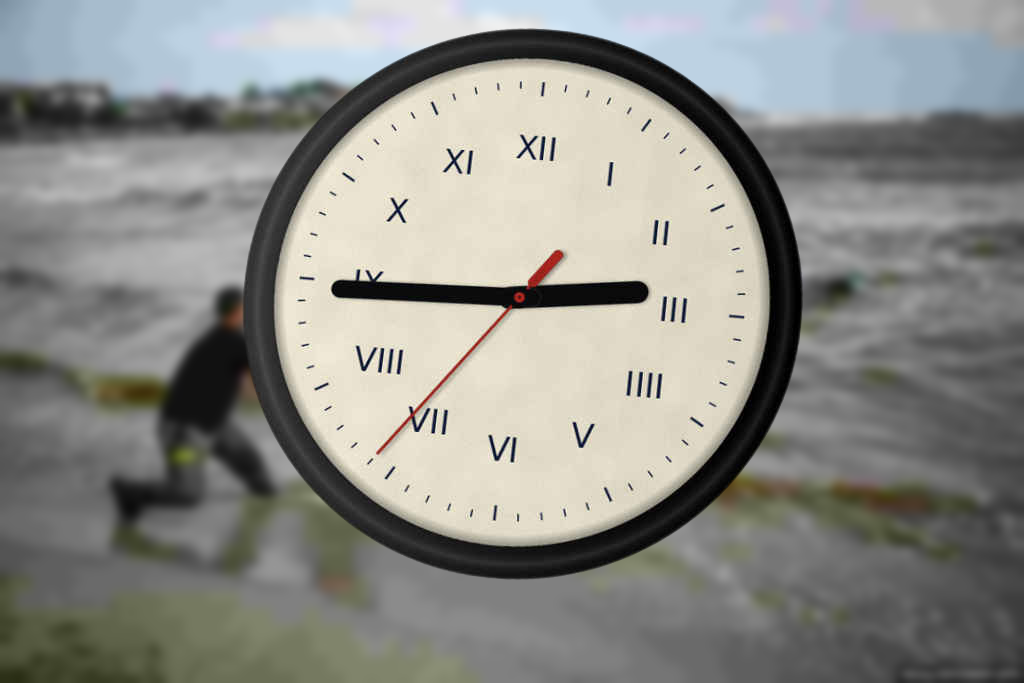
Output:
2 h 44 min 36 s
